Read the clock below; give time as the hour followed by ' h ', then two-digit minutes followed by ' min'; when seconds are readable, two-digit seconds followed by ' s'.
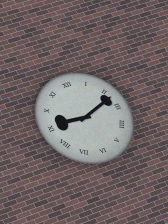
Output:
9 h 12 min
